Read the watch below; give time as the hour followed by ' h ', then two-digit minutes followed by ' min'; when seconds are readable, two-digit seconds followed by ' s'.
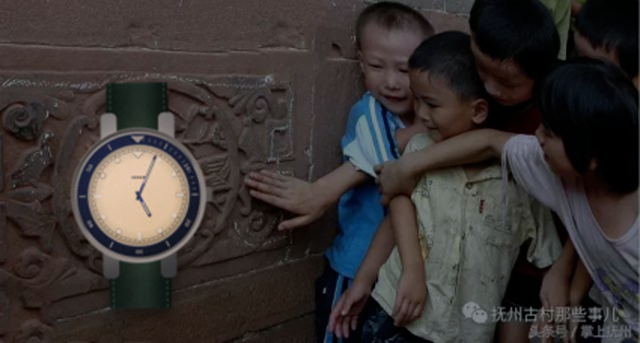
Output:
5 h 04 min
